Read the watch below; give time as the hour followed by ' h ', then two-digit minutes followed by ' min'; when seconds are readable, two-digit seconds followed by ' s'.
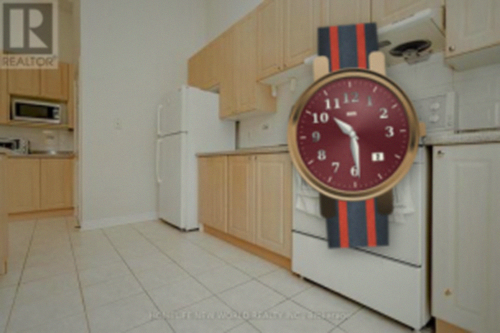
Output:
10 h 29 min
